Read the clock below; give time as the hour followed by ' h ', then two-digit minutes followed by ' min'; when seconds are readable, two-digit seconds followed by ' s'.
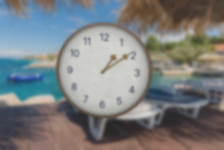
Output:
1 h 09 min
